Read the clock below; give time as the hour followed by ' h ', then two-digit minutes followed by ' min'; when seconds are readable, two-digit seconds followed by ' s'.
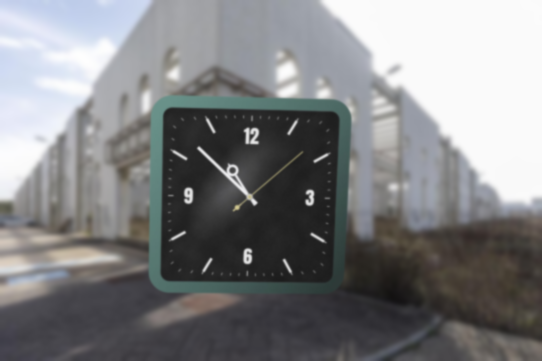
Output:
10 h 52 min 08 s
